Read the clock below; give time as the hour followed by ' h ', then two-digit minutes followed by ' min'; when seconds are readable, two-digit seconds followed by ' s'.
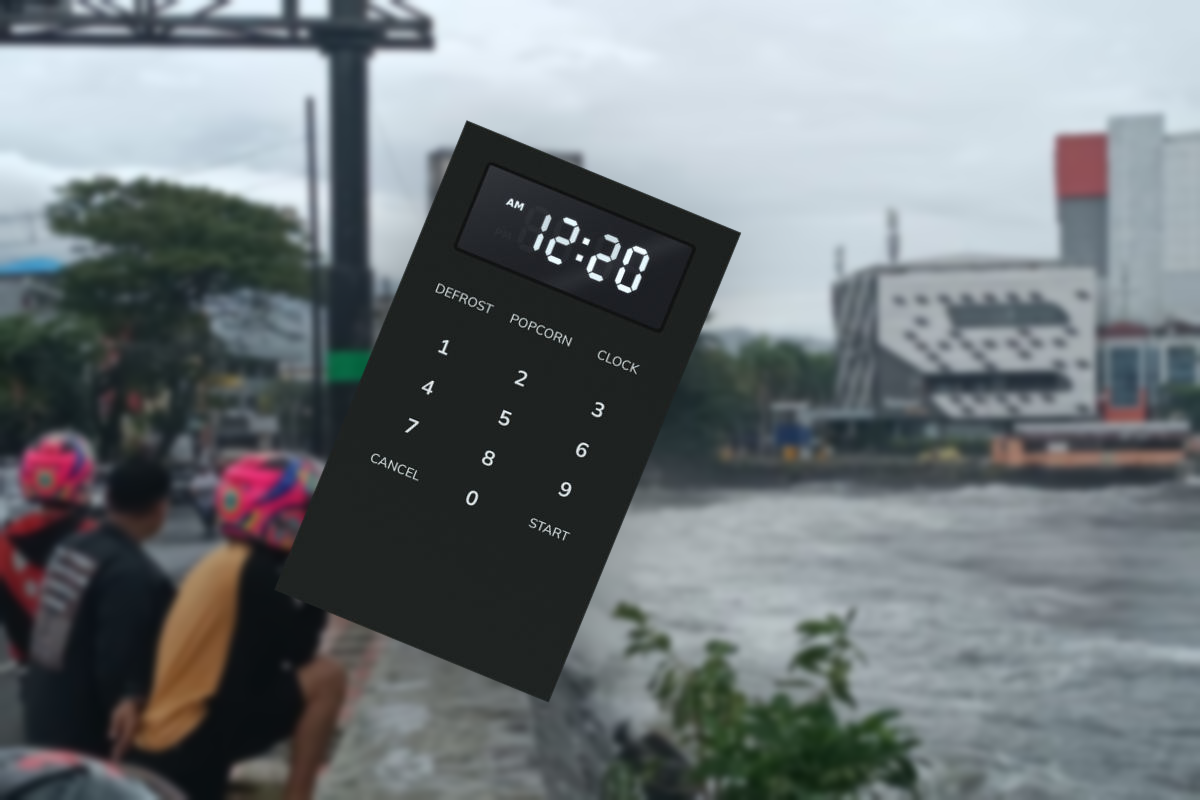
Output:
12 h 20 min
